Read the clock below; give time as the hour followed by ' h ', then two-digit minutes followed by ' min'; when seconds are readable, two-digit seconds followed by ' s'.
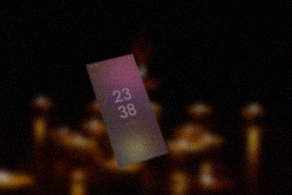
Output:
23 h 38 min
